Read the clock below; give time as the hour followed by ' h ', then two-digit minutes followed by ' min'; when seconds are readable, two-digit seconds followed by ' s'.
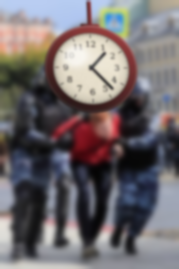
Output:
1 h 23 min
